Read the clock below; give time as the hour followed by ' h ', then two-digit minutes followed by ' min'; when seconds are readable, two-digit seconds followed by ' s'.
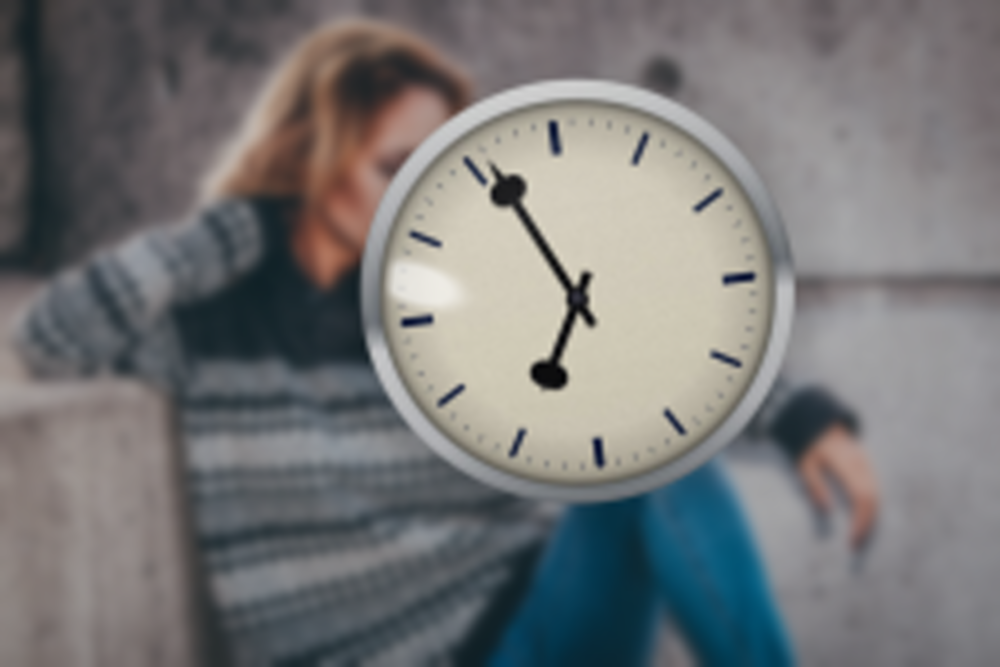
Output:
6 h 56 min
